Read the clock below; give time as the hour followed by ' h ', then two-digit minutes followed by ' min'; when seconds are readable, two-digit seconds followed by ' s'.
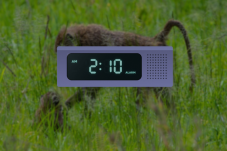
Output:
2 h 10 min
